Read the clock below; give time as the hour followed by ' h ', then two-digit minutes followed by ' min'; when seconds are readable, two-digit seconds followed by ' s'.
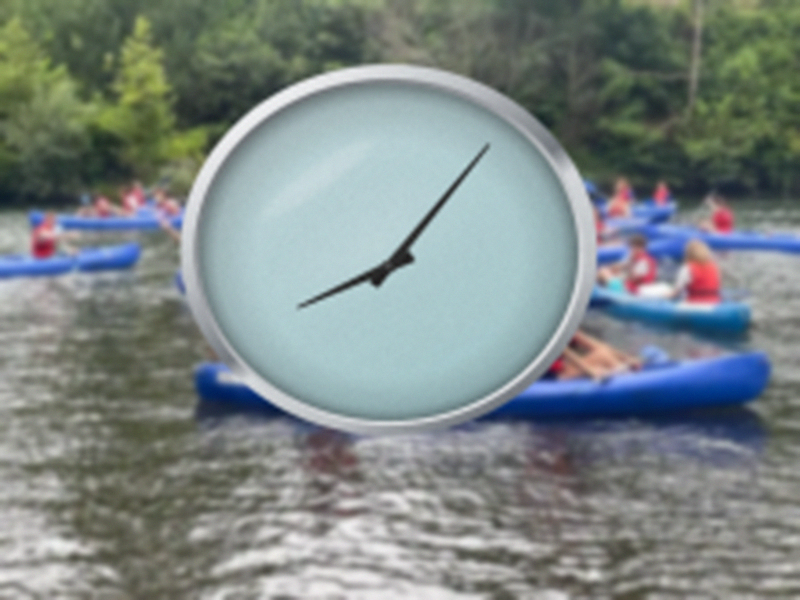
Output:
8 h 06 min
